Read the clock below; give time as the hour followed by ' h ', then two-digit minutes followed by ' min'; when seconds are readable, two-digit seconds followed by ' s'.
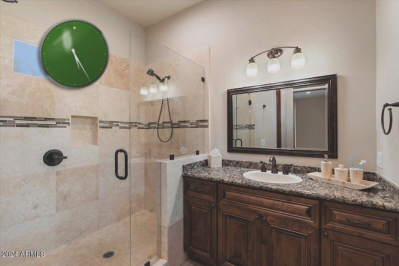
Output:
5 h 25 min
